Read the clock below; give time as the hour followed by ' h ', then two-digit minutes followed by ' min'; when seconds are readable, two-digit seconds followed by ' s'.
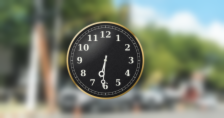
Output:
6 h 31 min
